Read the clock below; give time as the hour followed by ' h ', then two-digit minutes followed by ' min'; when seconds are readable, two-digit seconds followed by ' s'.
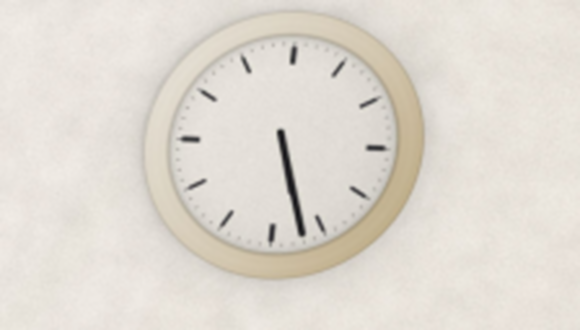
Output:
5 h 27 min
